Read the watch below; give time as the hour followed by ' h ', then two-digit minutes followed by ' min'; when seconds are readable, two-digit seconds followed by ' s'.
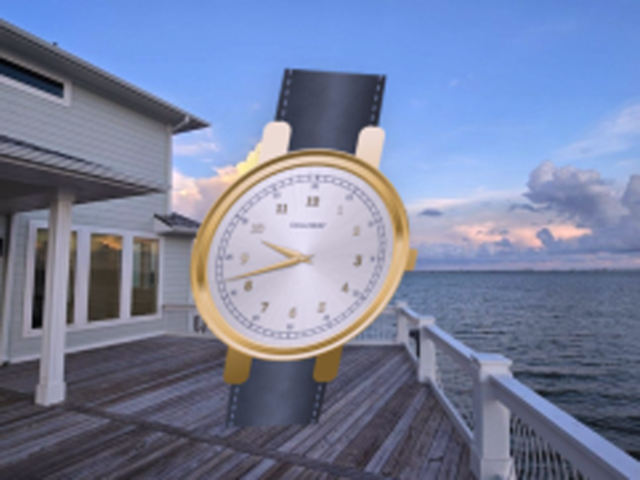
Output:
9 h 42 min
